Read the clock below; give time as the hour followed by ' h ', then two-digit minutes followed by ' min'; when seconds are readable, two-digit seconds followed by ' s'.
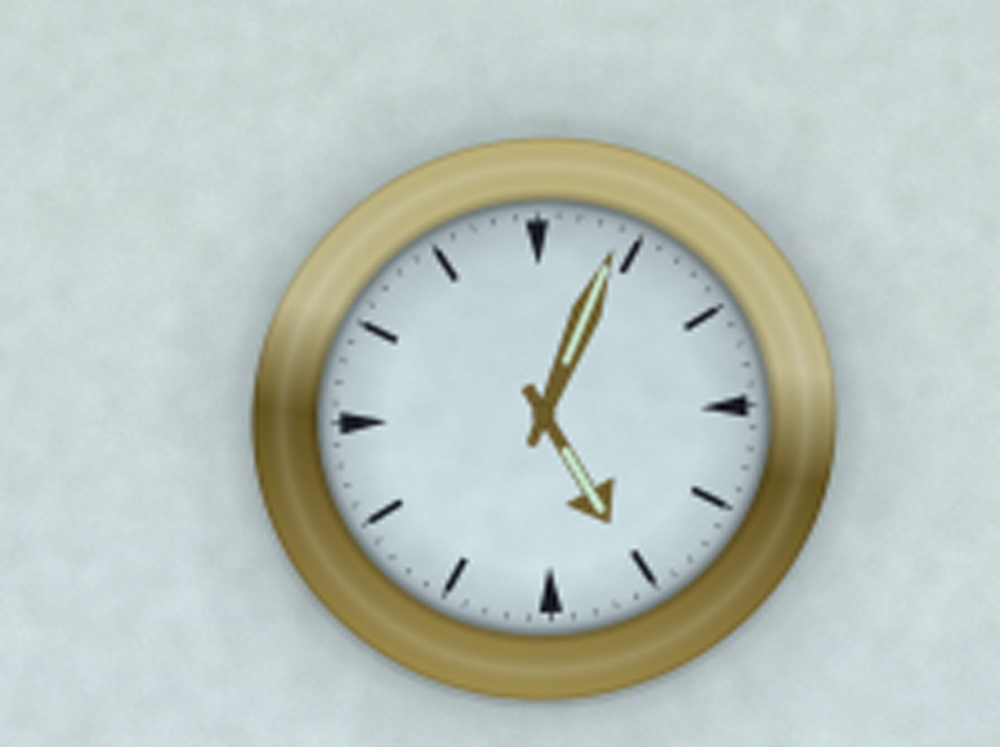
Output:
5 h 04 min
